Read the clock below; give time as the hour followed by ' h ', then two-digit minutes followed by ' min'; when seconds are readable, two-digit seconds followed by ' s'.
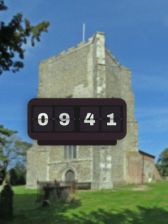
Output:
9 h 41 min
